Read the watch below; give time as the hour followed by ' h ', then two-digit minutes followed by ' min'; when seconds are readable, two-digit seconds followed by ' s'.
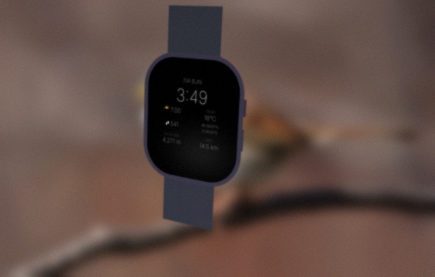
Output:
3 h 49 min
